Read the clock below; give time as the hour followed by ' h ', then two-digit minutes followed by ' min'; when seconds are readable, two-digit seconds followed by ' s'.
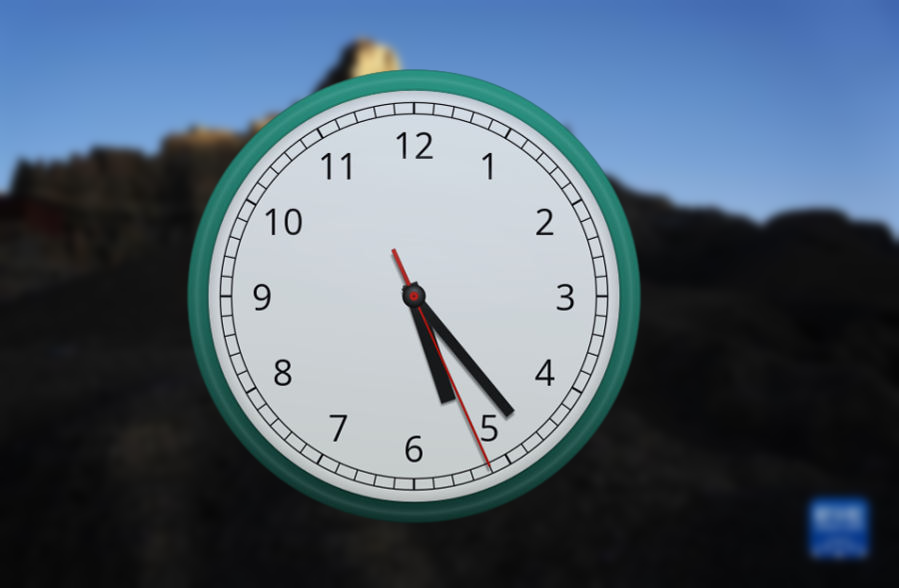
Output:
5 h 23 min 26 s
